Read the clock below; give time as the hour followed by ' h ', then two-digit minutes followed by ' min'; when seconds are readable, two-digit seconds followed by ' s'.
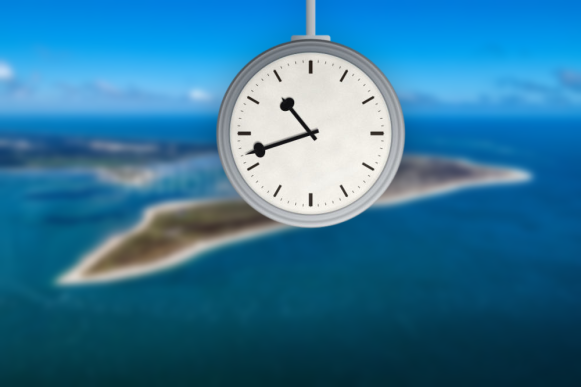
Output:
10 h 42 min
